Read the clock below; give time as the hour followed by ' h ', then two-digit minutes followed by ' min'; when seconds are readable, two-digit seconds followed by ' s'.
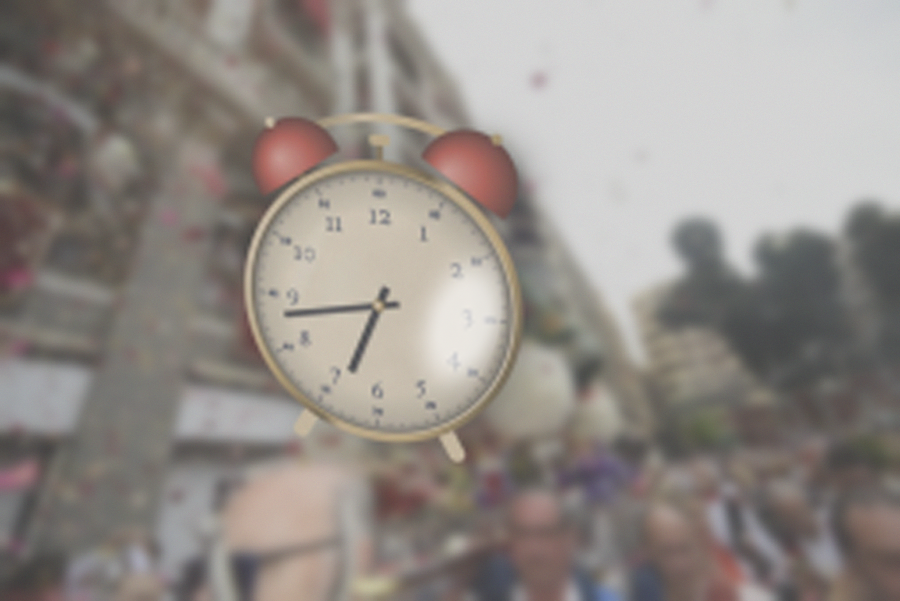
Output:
6 h 43 min
